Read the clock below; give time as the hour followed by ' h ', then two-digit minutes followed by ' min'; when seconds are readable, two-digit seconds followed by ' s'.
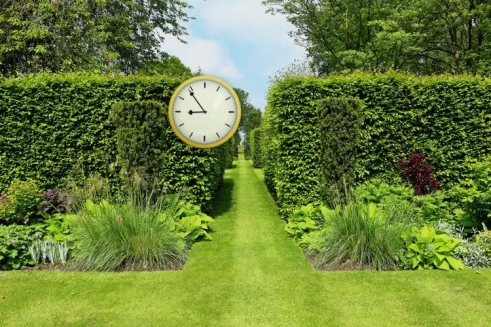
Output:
8 h 54 min
